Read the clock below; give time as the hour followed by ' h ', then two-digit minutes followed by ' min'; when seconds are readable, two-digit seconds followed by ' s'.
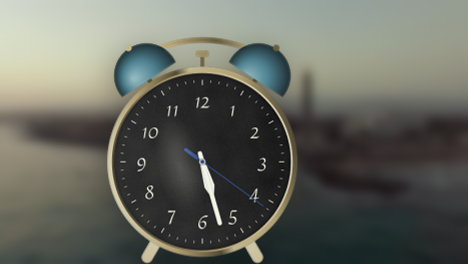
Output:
5 h 27 min 21 s
